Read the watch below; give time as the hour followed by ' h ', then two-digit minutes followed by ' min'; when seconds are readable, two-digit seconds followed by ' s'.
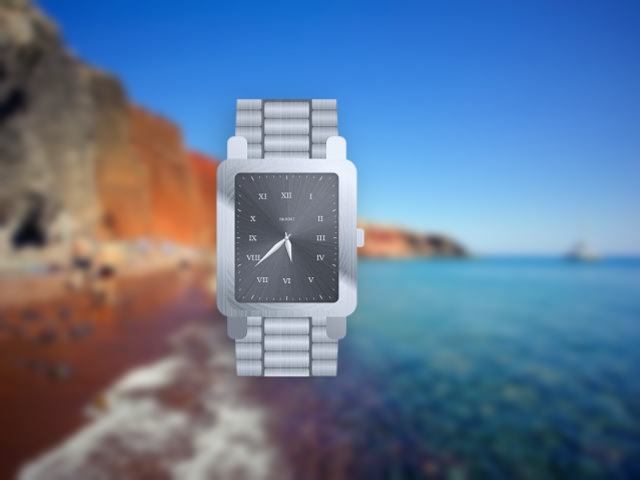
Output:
5 h 38 min
